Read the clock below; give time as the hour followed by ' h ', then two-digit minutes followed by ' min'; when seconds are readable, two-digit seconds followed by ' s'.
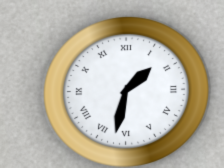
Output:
1 h 32 min
